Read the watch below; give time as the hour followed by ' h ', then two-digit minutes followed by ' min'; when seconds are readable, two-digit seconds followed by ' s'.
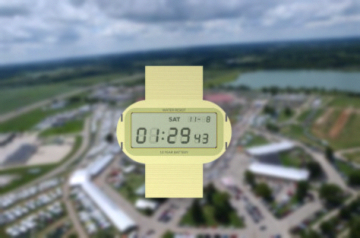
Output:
1 h 29 min 43 s
